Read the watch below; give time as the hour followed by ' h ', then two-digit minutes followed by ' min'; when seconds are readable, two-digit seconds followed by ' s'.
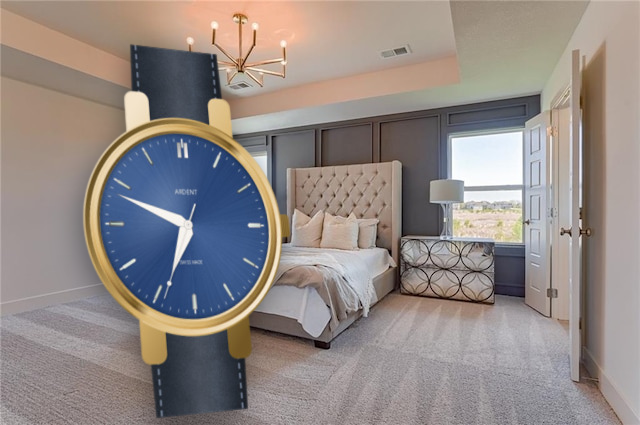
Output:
6 h 48 min 34 s
